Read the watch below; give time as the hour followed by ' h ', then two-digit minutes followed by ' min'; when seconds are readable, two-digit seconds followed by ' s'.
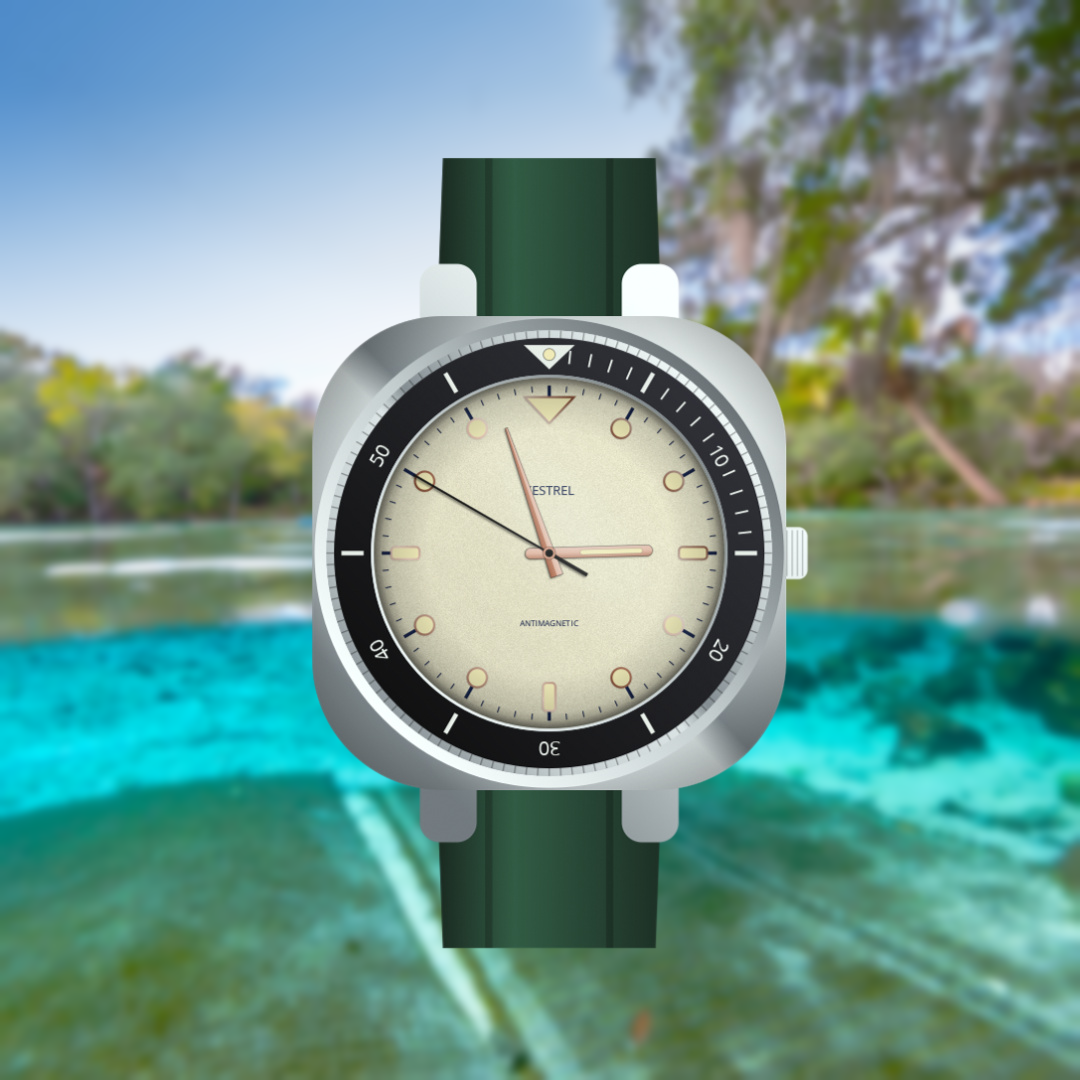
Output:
2 h 56 min 50 s
